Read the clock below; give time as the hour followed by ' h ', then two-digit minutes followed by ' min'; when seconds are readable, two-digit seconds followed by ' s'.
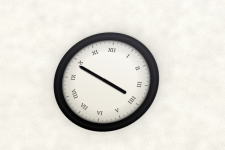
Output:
3 h 49 min
